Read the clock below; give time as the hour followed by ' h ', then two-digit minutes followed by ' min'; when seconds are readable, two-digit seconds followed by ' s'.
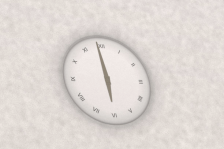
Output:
5 h 59 min
